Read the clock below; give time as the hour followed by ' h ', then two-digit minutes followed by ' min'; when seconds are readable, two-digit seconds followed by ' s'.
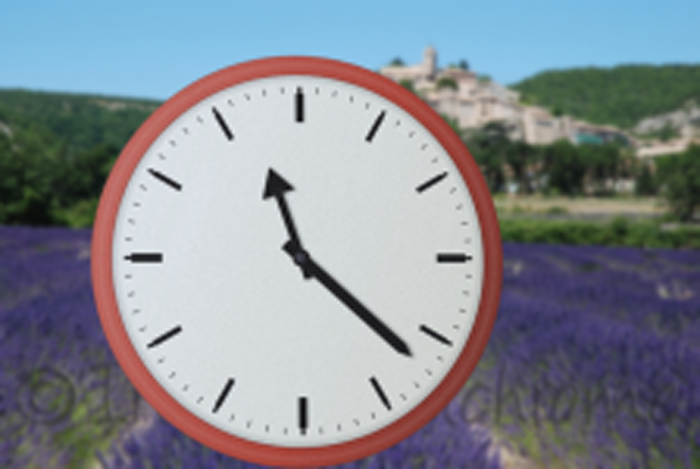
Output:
11 h 22 min
